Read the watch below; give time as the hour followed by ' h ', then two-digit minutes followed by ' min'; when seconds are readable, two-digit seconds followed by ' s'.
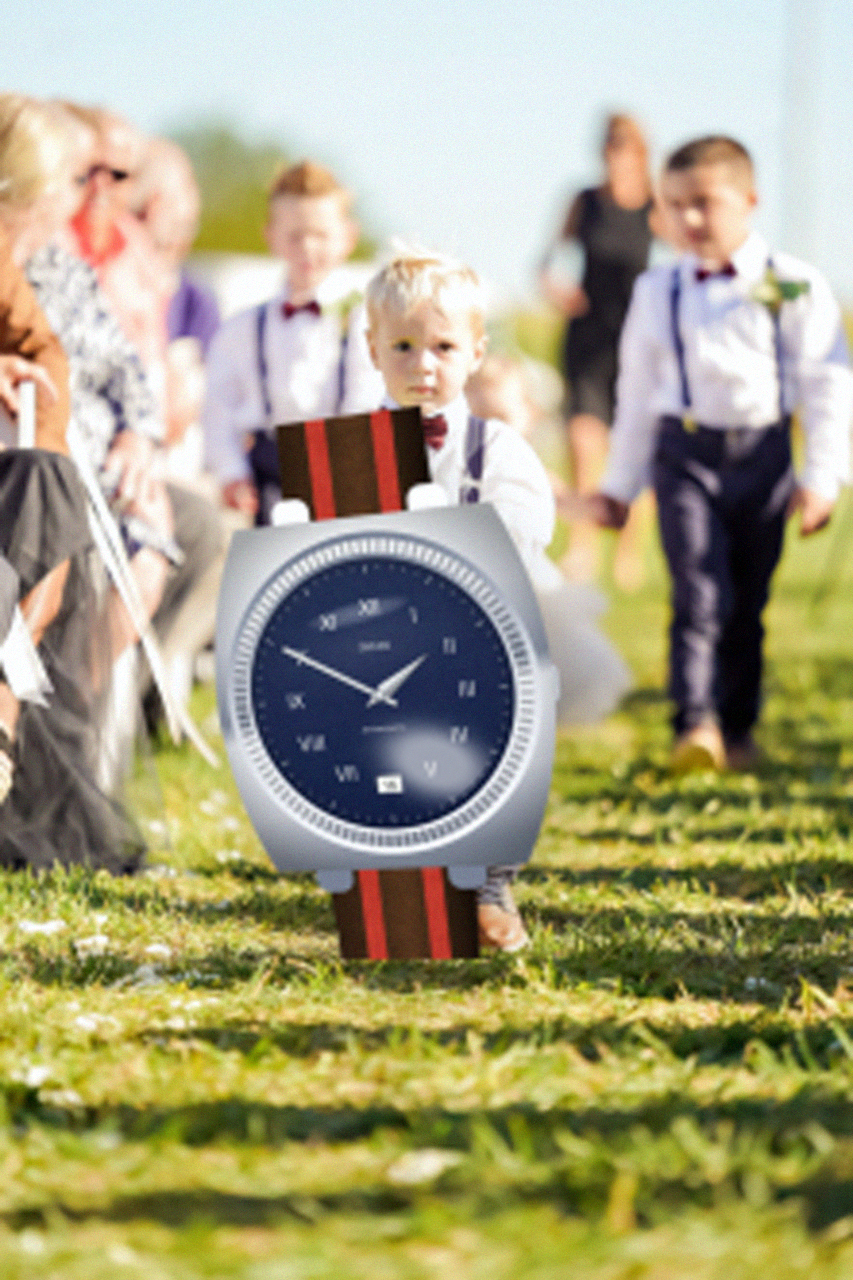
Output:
1 h 50 min
